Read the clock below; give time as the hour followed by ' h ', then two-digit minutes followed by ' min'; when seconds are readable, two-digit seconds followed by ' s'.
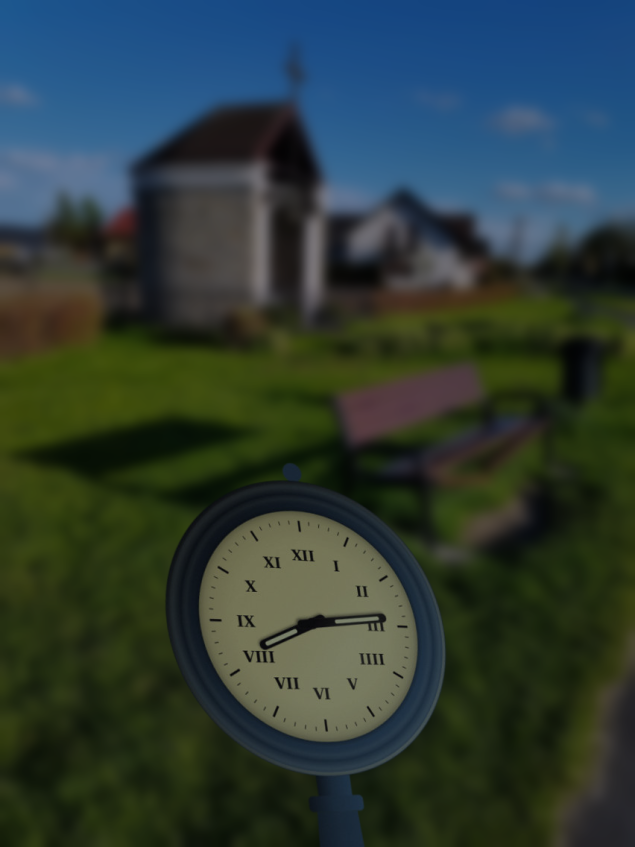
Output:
8 h 14 min
